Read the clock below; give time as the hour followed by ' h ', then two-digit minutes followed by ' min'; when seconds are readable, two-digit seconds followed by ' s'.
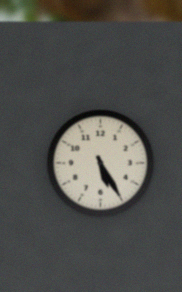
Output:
5 h 25 min
